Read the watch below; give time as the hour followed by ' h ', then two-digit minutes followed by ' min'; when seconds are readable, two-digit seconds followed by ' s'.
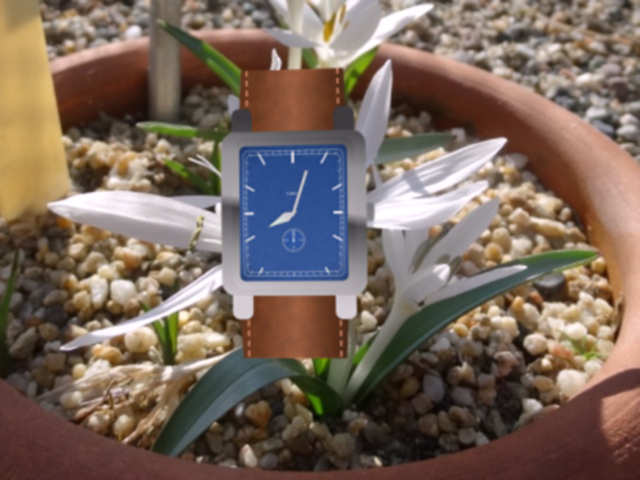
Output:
8 h 03 min
